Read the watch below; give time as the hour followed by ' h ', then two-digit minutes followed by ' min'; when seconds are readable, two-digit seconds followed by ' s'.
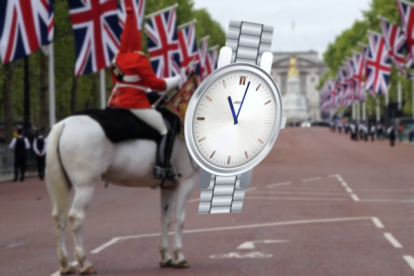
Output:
11 h 02 min
